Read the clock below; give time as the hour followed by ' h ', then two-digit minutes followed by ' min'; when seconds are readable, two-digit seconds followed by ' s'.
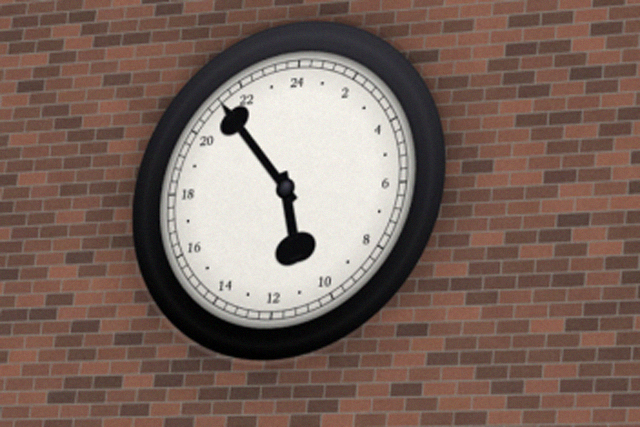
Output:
10 h 53 min
